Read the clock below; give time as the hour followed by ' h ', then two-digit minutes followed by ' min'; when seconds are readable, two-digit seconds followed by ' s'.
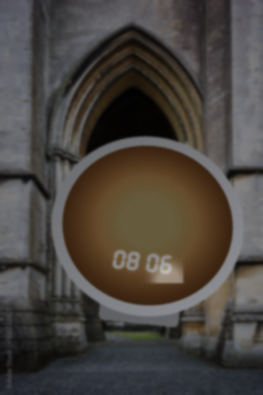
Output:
8 h 06 min
